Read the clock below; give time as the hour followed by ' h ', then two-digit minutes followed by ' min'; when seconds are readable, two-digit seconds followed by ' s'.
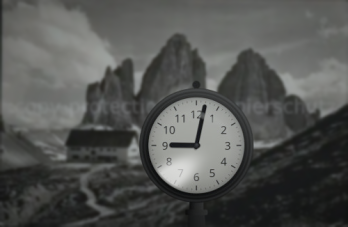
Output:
9 h 02 min
